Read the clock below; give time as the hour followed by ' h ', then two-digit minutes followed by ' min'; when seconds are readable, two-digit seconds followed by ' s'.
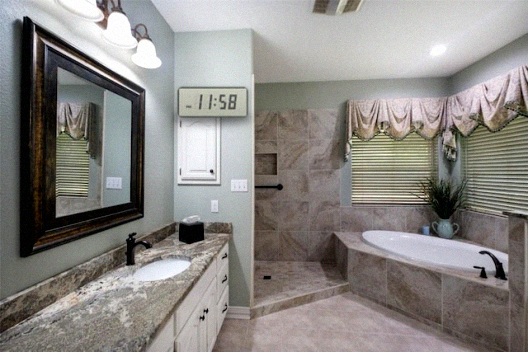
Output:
11 h 58 min
